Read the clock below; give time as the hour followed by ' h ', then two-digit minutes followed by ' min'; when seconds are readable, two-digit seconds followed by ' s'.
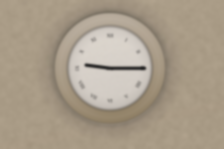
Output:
9 h 15 min
